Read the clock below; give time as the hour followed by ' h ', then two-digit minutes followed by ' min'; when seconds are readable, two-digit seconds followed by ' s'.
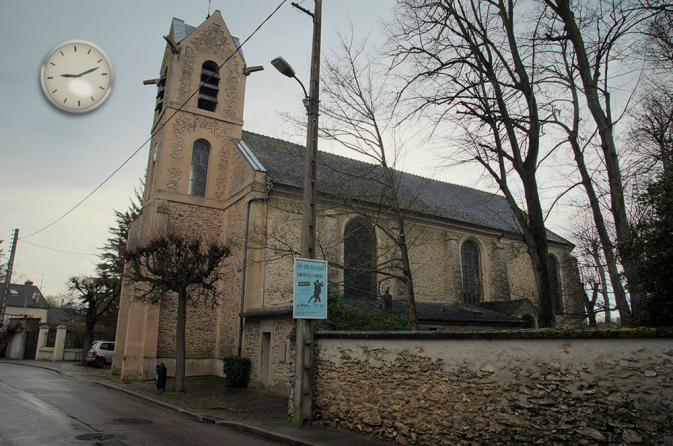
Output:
9 h 12 min
